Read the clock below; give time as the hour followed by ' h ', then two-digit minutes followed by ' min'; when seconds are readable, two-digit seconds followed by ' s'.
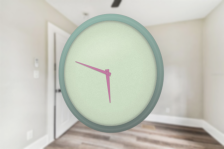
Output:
5 h 48 min
